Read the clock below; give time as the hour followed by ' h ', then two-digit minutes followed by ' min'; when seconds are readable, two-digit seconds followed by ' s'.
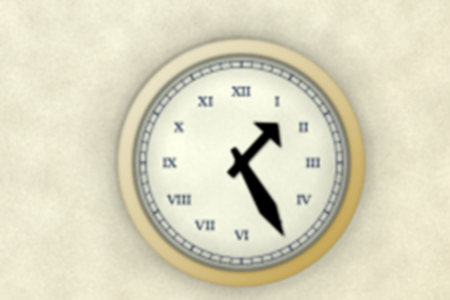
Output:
1 h 25 min
